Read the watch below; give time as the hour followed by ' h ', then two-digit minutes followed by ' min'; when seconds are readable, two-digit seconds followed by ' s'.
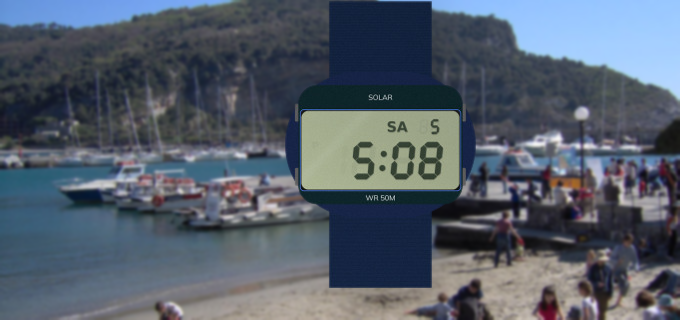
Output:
5 h 08 min
